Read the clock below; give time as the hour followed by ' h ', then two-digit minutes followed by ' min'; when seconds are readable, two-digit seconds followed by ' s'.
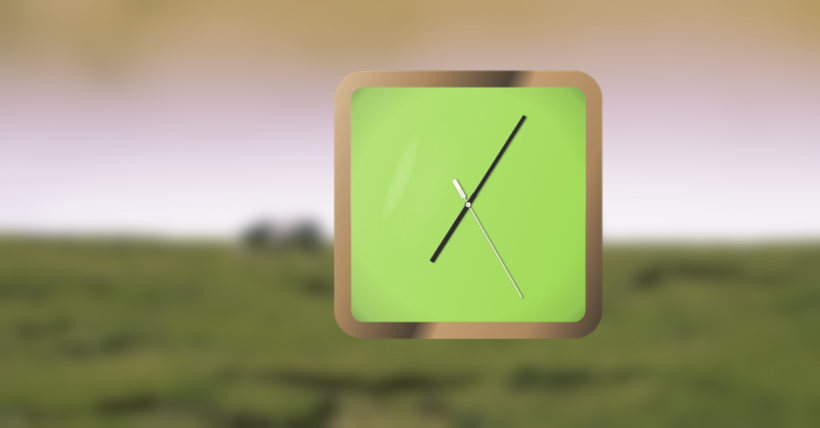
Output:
7 h 05 min 25 s
